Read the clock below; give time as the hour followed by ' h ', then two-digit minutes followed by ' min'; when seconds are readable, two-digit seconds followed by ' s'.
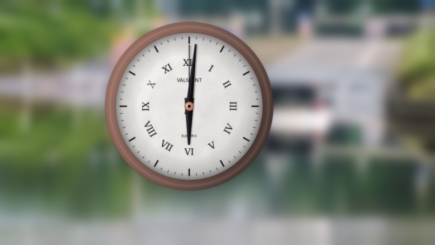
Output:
6 h 01 min 00 s
